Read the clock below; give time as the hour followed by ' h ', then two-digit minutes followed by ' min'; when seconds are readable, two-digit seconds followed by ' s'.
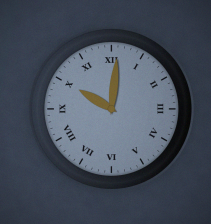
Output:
10 h 01 min
